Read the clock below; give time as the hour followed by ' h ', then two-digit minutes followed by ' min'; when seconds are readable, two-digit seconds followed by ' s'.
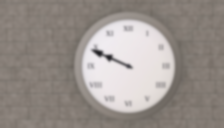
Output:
9 h 49 min
